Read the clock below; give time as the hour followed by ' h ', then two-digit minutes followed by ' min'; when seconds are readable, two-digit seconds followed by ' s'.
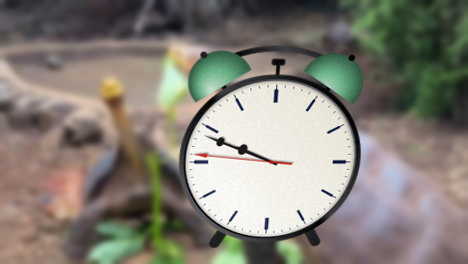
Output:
9 h 48 min 46 s
